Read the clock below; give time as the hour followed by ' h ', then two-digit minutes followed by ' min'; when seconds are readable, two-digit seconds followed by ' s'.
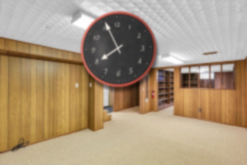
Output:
7 h 56 min
